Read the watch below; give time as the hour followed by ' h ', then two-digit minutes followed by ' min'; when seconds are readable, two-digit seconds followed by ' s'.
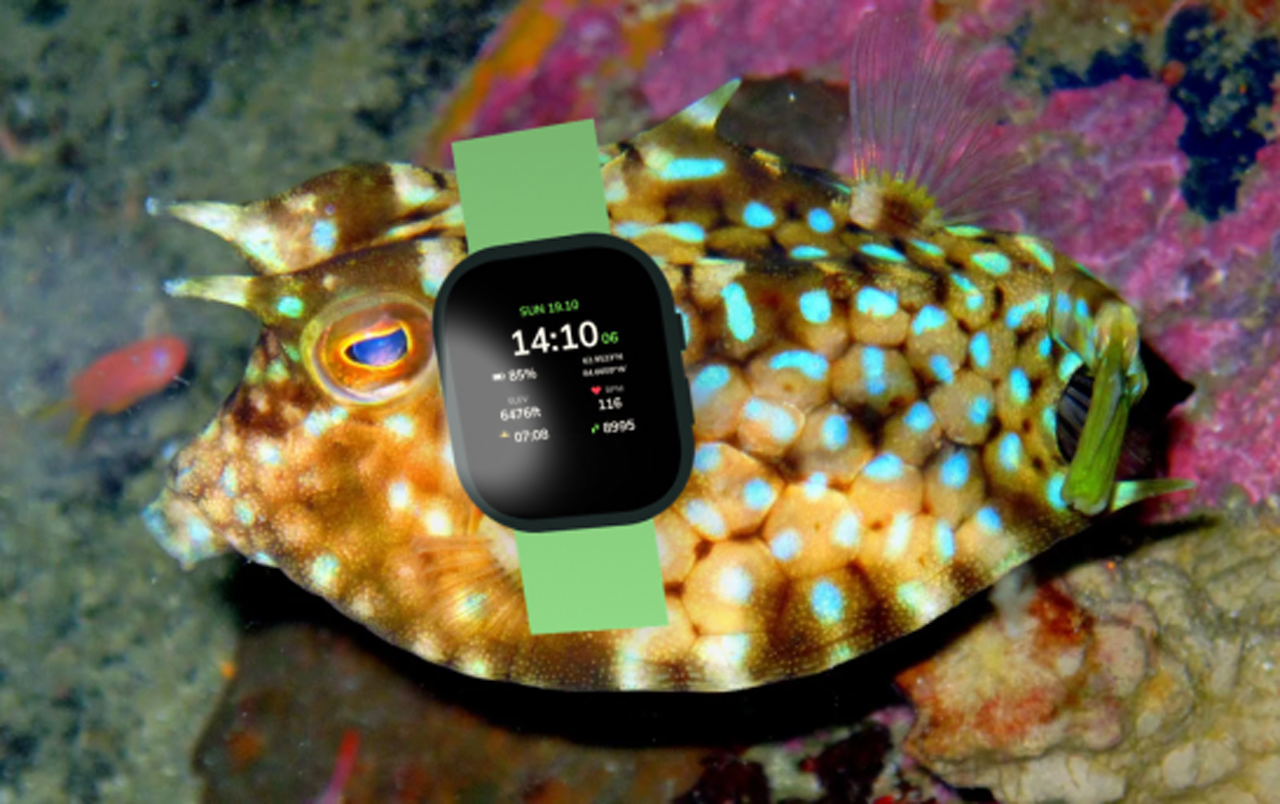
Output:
14 h 10 min
